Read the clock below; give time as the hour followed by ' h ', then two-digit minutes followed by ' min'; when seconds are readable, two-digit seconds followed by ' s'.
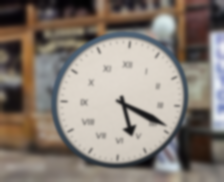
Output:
5 h 19 min
